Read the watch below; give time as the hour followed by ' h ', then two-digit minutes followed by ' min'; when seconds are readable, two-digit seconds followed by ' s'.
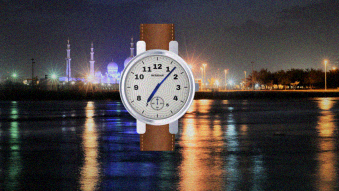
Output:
7 h 07 min
